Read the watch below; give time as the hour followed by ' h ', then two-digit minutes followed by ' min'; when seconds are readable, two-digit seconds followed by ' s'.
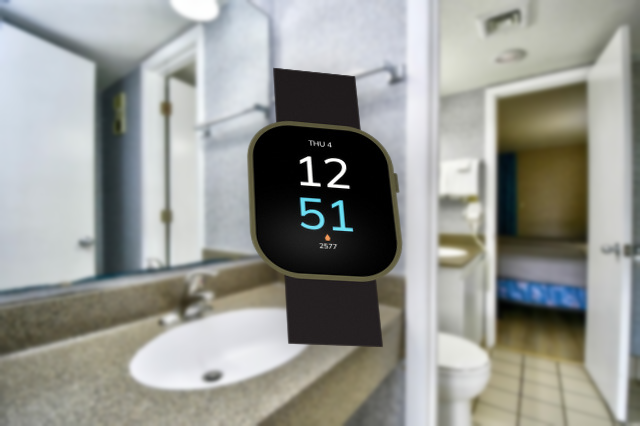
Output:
12 h 51 min
